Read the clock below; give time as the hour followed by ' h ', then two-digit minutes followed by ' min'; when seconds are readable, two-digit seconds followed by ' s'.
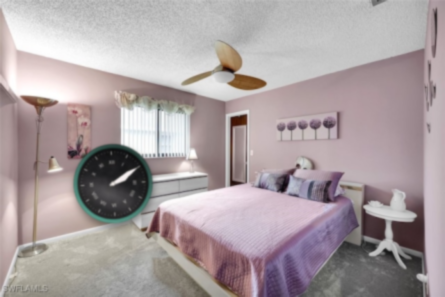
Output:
2 h 10 min
